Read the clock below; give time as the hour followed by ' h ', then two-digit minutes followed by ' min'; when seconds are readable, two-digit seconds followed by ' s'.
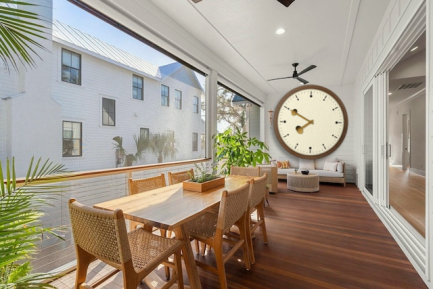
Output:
7 h 50 min
